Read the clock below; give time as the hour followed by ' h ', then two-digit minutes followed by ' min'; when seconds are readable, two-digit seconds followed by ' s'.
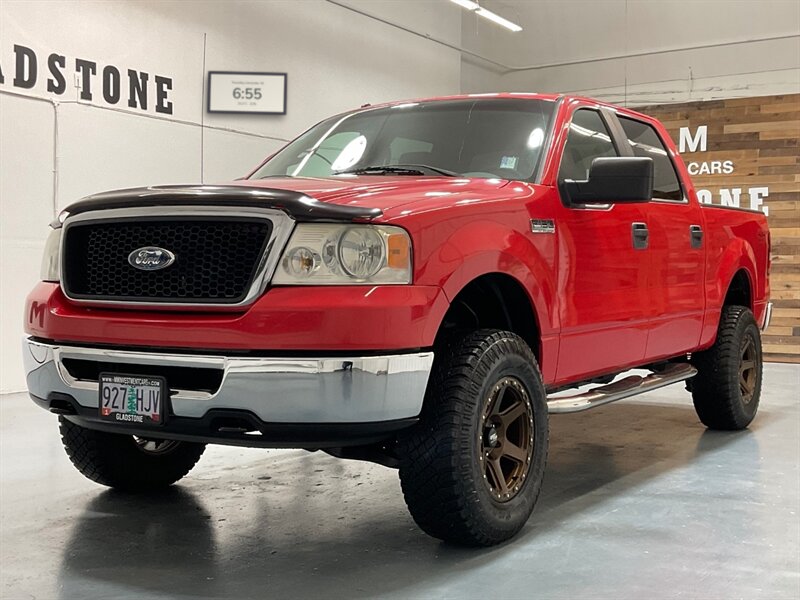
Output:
6 h 55 min
